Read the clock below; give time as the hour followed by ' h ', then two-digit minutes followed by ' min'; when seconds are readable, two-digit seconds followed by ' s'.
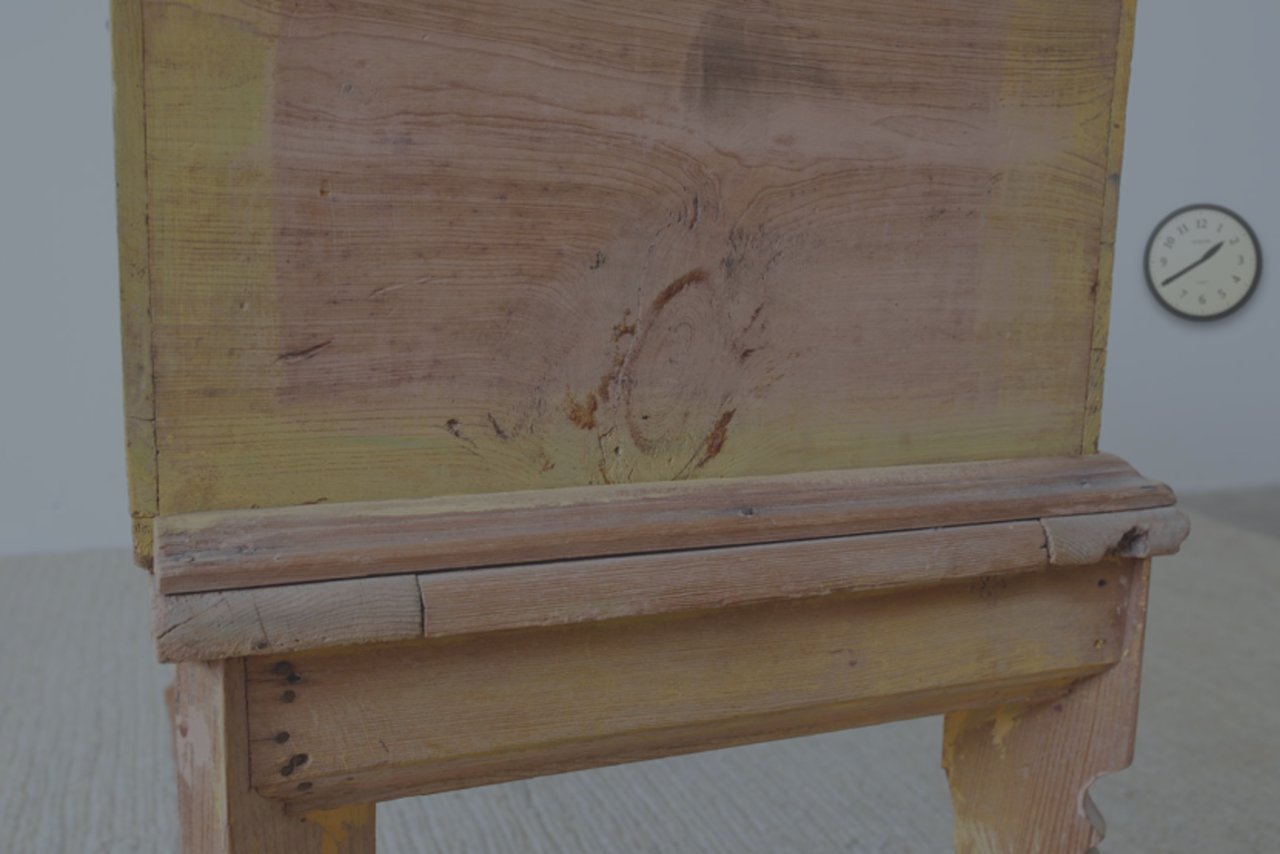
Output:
1 h 40 min
